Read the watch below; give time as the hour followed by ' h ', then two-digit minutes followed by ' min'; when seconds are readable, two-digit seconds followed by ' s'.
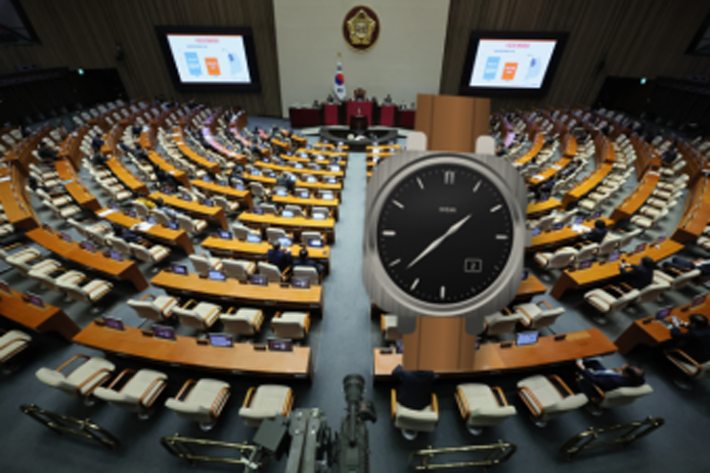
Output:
1 h 38 min
